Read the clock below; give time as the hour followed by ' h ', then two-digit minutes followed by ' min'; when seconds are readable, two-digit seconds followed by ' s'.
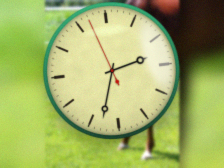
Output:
2 h 32 min 57 s
